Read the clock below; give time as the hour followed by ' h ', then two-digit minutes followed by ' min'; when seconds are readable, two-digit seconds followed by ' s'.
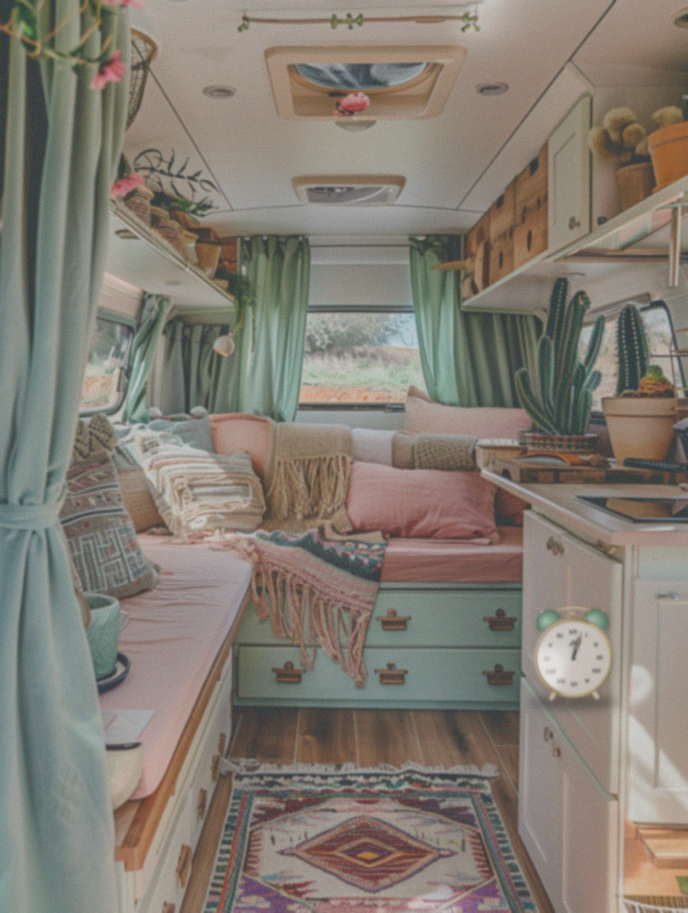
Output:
12 h 03 min
